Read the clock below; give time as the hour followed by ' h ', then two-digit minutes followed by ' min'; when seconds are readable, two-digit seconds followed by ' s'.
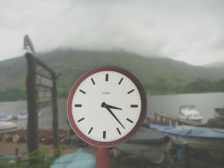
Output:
3 h 23 min
